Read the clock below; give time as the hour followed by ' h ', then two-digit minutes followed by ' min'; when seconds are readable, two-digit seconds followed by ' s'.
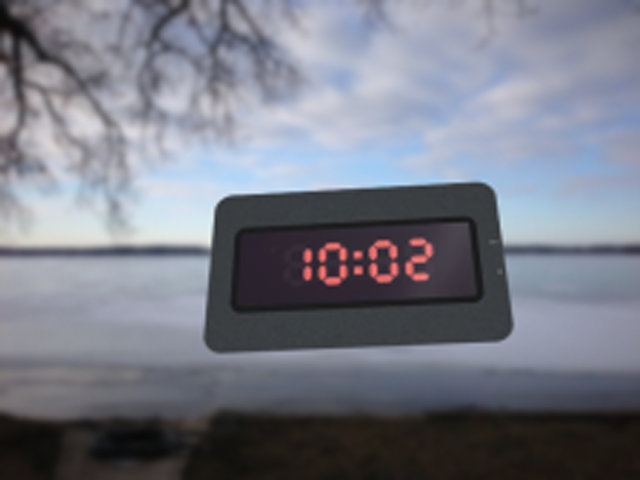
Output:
10 h 02 min
